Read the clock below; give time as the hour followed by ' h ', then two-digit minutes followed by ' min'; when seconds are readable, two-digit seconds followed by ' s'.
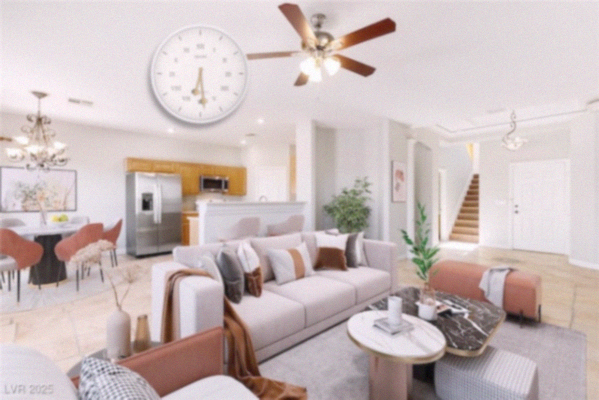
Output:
6 h 29 min
